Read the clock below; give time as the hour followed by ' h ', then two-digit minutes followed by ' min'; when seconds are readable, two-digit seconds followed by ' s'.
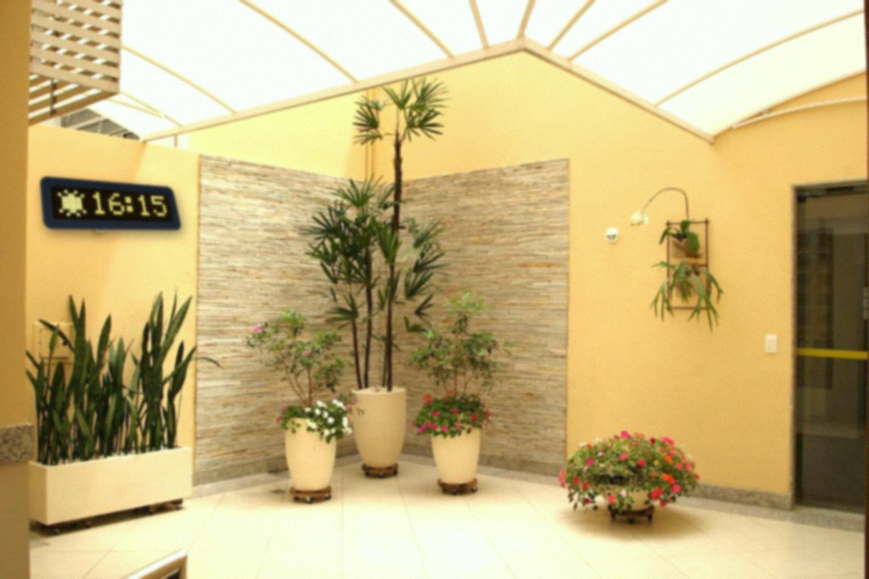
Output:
16 h 15 min
